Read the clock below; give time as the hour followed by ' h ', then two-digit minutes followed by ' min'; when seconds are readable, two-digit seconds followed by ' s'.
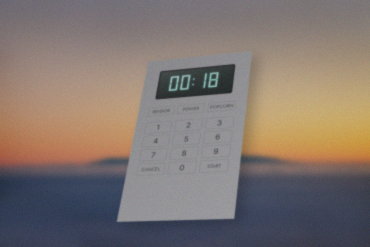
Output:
0 h 18 min
